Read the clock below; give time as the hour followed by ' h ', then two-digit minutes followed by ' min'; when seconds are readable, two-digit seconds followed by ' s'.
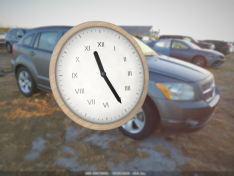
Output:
11 h 25 min
